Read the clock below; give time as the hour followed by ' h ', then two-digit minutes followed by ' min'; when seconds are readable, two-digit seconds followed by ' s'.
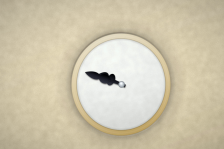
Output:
9 h 48 min
